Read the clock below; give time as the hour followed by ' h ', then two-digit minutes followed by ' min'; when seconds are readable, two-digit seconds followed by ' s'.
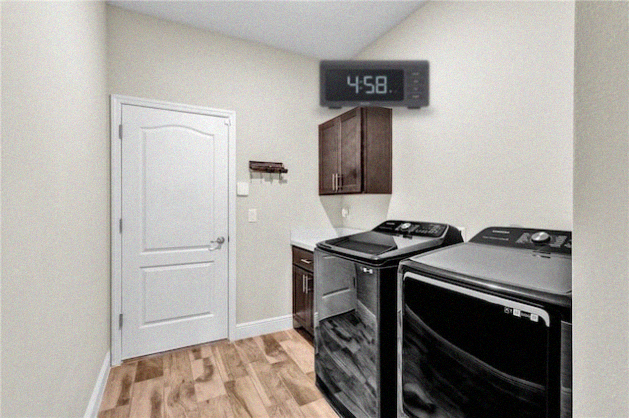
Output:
4 h 58 min
